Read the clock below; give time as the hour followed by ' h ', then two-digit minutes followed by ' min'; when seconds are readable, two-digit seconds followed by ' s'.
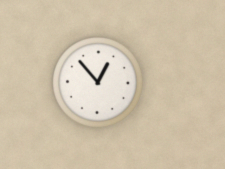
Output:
12 h 53 min
